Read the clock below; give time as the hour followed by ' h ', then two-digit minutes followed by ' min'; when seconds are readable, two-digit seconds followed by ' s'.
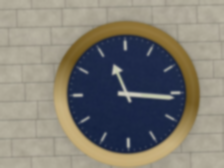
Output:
11 h 16 min
